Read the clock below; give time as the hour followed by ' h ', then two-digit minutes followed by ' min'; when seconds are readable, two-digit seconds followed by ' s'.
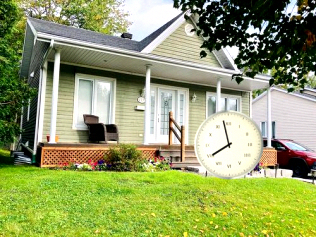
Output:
7 h 58 min
